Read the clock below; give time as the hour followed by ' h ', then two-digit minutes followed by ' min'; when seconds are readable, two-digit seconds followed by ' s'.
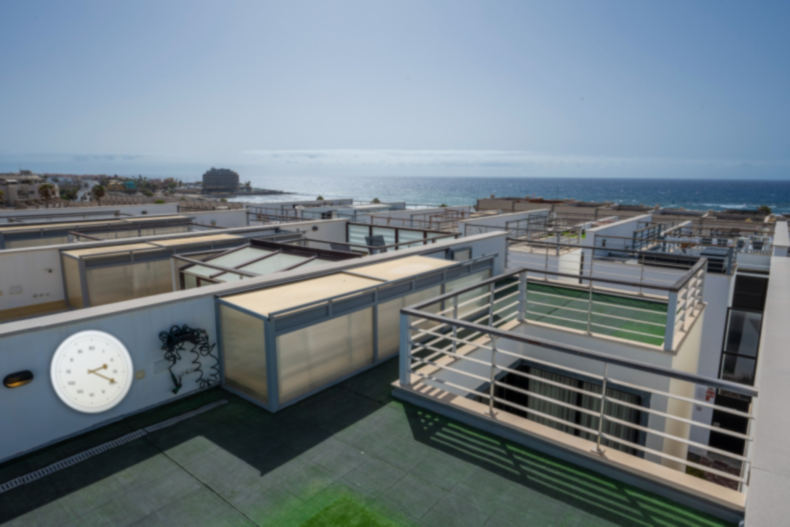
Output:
2 h 19 min
